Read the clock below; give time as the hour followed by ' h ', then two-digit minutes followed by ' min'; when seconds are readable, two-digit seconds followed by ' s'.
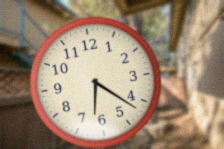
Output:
6 h 22 min
